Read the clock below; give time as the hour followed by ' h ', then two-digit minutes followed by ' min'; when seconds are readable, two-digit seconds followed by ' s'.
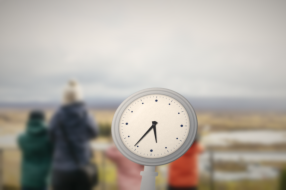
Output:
5 h 36 min
